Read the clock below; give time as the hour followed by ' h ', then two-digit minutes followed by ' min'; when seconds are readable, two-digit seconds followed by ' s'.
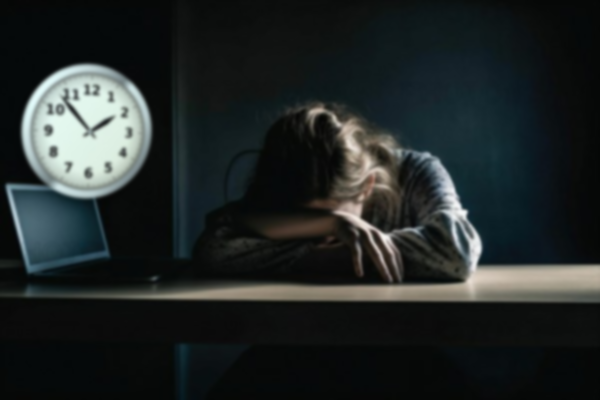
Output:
1 h 53 min
